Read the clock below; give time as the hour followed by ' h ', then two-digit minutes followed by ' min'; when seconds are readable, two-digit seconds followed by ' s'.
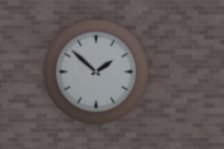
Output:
1 h 52 min
